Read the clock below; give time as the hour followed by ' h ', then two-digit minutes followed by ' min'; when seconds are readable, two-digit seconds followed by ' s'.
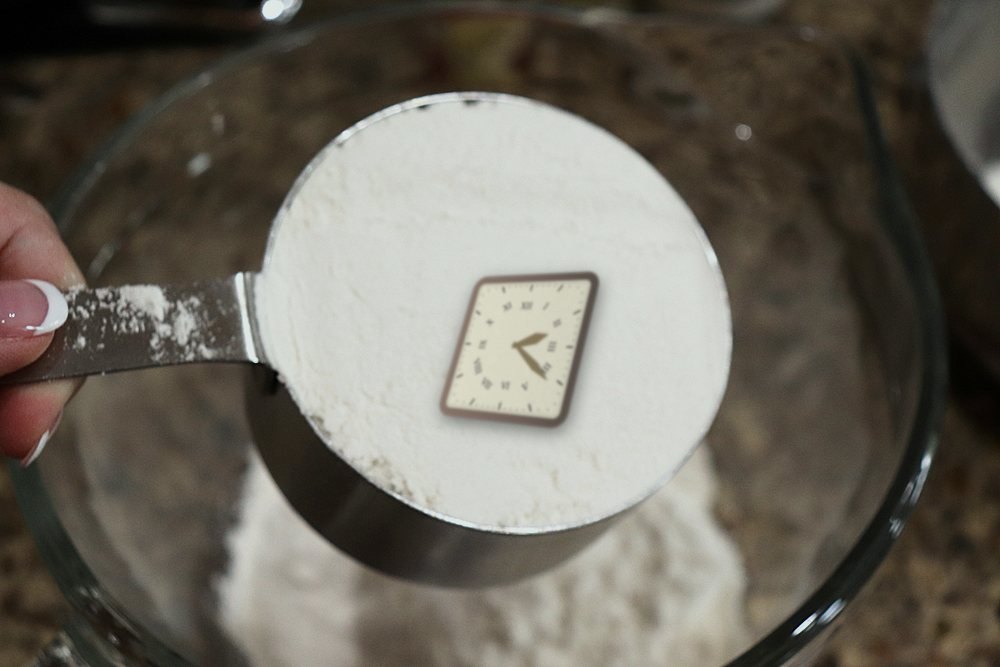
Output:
2 h 21 min
